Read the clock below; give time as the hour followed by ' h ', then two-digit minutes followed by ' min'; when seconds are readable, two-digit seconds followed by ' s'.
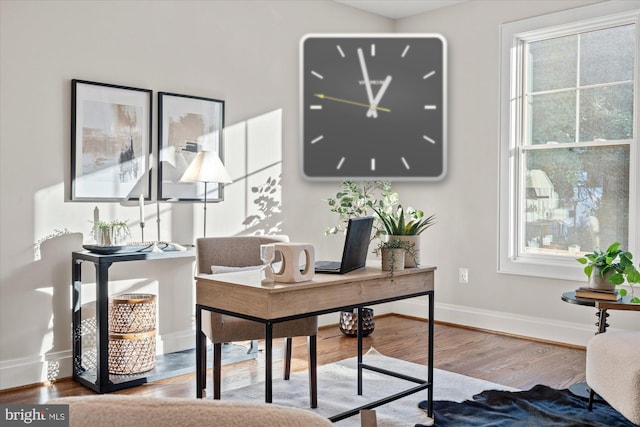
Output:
12 h 57 min 47 s
